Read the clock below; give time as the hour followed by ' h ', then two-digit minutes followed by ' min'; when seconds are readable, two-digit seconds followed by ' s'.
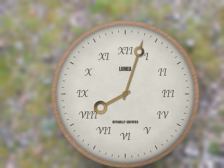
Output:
8 h 03 min
